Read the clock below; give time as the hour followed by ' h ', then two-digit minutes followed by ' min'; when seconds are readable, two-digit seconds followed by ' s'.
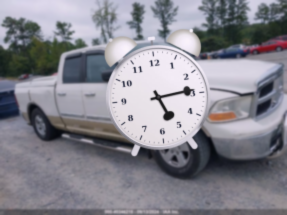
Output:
5 h 14 min
